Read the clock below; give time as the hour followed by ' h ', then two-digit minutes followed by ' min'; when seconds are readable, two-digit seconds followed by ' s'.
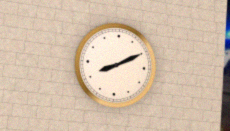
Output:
8 h 10 min
